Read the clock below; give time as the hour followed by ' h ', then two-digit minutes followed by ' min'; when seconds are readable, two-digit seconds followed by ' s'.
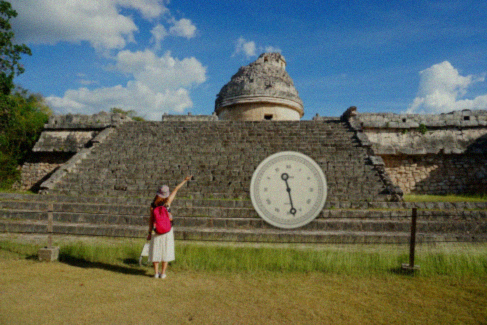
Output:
11 h 28 min
